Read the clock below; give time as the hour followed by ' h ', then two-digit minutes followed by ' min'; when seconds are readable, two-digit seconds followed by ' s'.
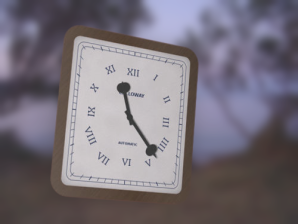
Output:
11 h 23 min
